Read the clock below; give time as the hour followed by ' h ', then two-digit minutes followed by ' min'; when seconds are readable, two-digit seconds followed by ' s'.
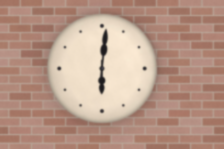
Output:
6 h 01 min
